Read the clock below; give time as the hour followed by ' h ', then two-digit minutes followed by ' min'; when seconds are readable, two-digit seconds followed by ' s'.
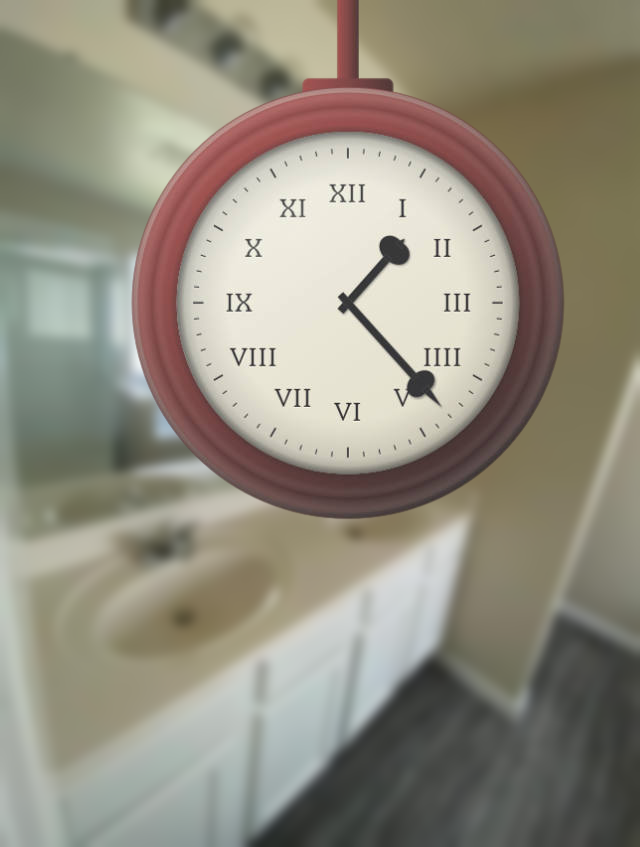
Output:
1 h 23 min
